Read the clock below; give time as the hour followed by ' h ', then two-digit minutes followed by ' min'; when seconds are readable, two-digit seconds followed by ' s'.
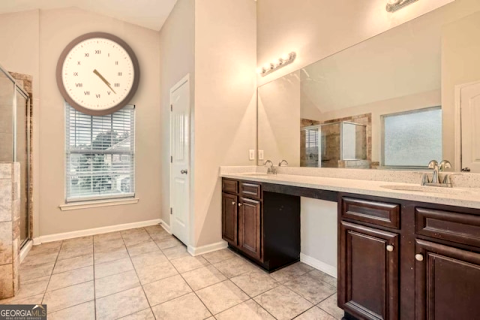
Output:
4 h 23 min
